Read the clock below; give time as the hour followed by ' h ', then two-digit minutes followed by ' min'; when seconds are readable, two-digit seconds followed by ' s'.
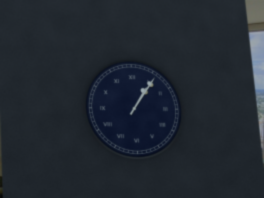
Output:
1 h 06 min
